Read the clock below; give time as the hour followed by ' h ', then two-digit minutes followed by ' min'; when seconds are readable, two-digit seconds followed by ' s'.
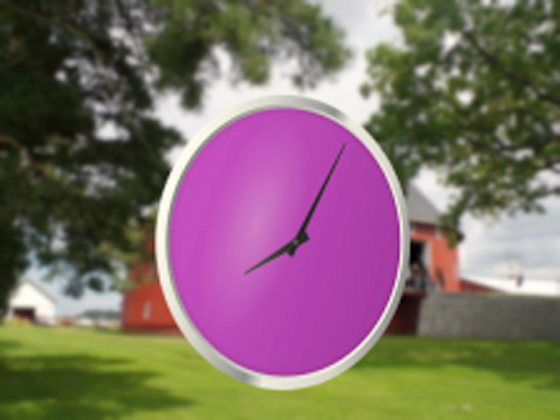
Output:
8 h 05 min
